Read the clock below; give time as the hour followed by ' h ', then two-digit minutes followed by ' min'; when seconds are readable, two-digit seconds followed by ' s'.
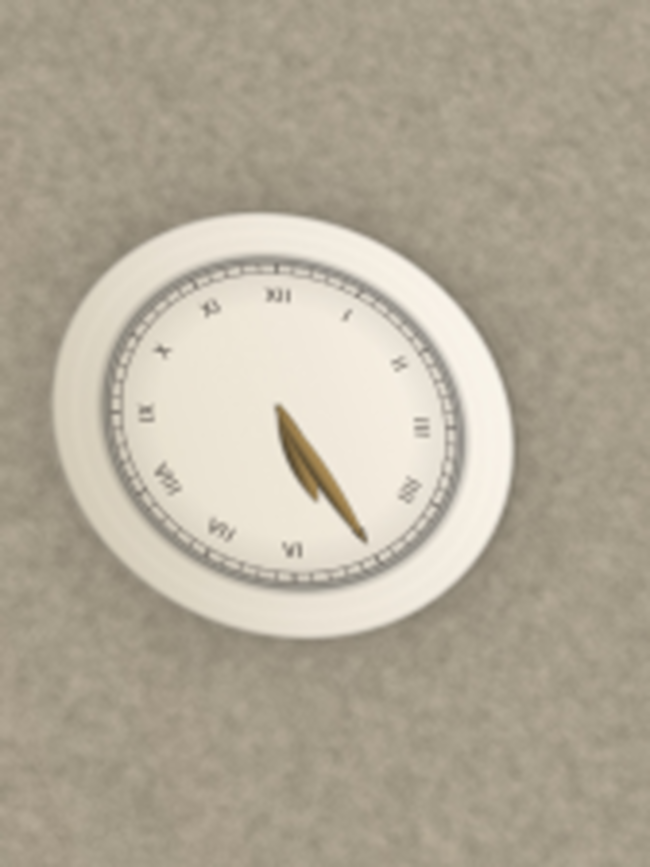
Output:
5 h 25 min
